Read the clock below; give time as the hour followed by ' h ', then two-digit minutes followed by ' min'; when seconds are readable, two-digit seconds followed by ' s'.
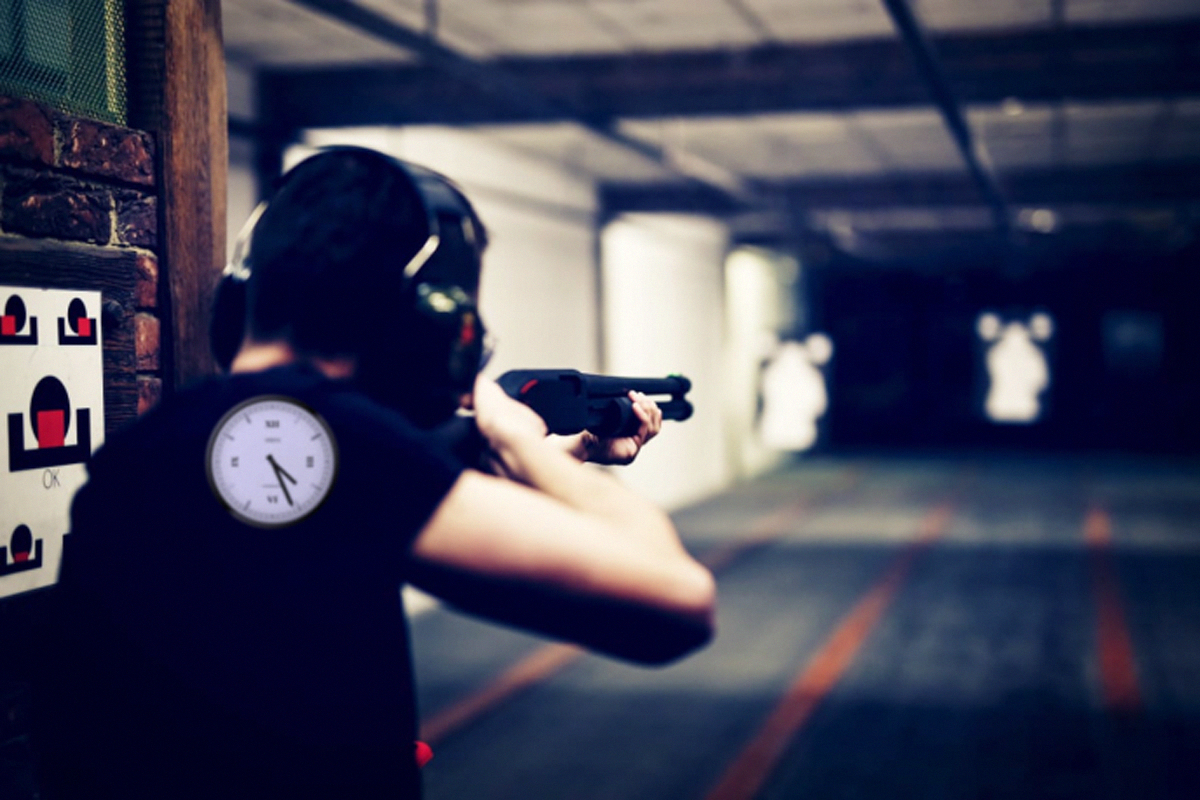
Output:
4 h 26 min
